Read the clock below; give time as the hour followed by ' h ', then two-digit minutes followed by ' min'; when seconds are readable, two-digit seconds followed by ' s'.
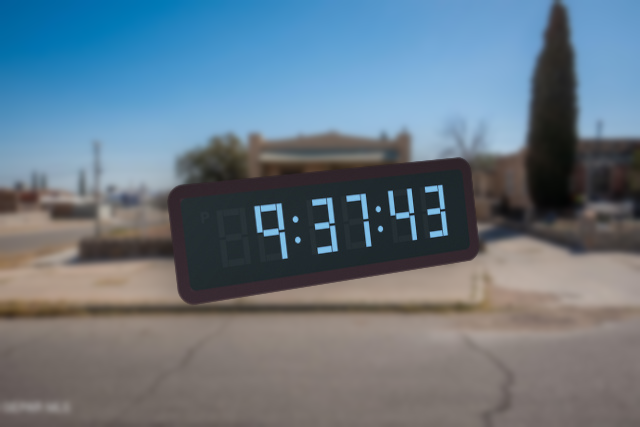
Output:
9 h 37 min 43 s
